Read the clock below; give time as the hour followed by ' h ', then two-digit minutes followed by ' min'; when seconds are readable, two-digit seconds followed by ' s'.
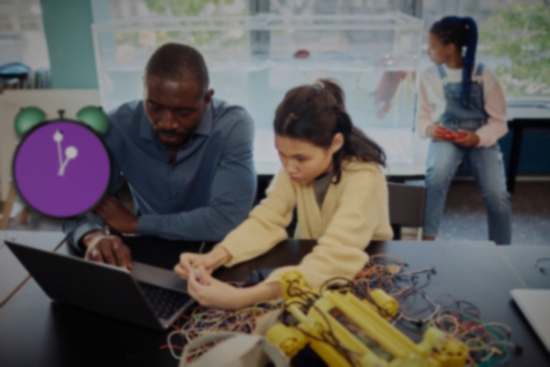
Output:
12 h 59 min
